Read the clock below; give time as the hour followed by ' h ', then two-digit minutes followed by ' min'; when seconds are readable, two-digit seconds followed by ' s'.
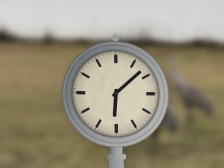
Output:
6 h 08 min
